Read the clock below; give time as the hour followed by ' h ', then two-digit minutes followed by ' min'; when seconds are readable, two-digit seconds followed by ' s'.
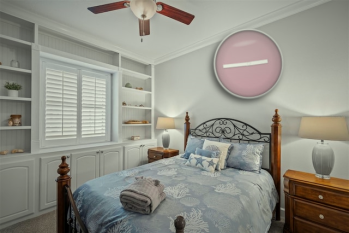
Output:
2 h 44 min
